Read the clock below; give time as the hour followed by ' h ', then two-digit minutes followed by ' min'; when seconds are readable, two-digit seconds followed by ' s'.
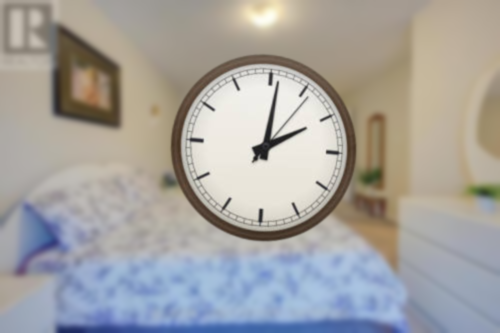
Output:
2 h 01 min 06 s
